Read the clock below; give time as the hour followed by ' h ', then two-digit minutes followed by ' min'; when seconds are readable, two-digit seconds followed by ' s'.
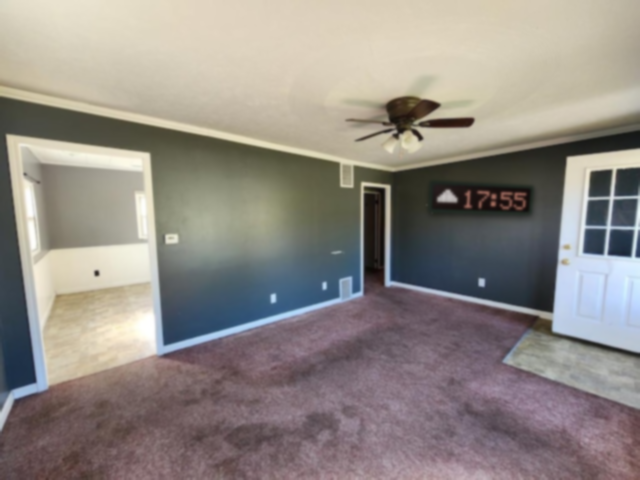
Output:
17 h 55 min
